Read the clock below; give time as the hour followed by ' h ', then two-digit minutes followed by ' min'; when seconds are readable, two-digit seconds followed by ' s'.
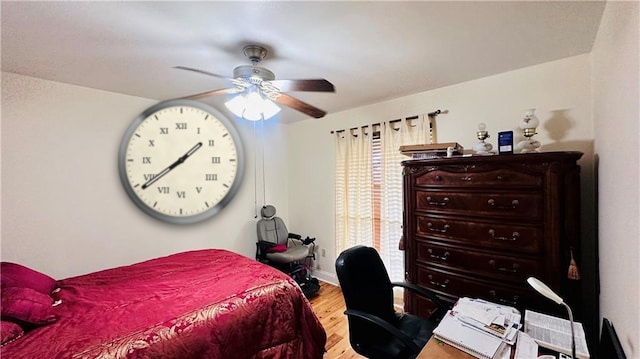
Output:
1 h 39 min
